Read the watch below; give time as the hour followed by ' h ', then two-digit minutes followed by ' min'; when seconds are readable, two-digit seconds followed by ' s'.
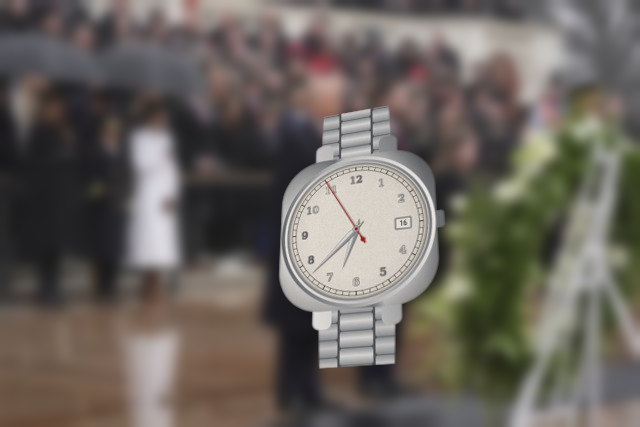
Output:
6 h 37 min 55 s
